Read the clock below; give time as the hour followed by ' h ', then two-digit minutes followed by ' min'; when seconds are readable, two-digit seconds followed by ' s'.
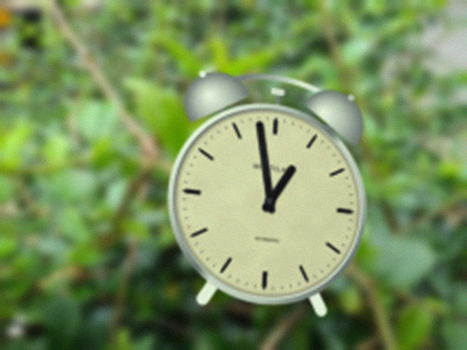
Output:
12 h 58 min
